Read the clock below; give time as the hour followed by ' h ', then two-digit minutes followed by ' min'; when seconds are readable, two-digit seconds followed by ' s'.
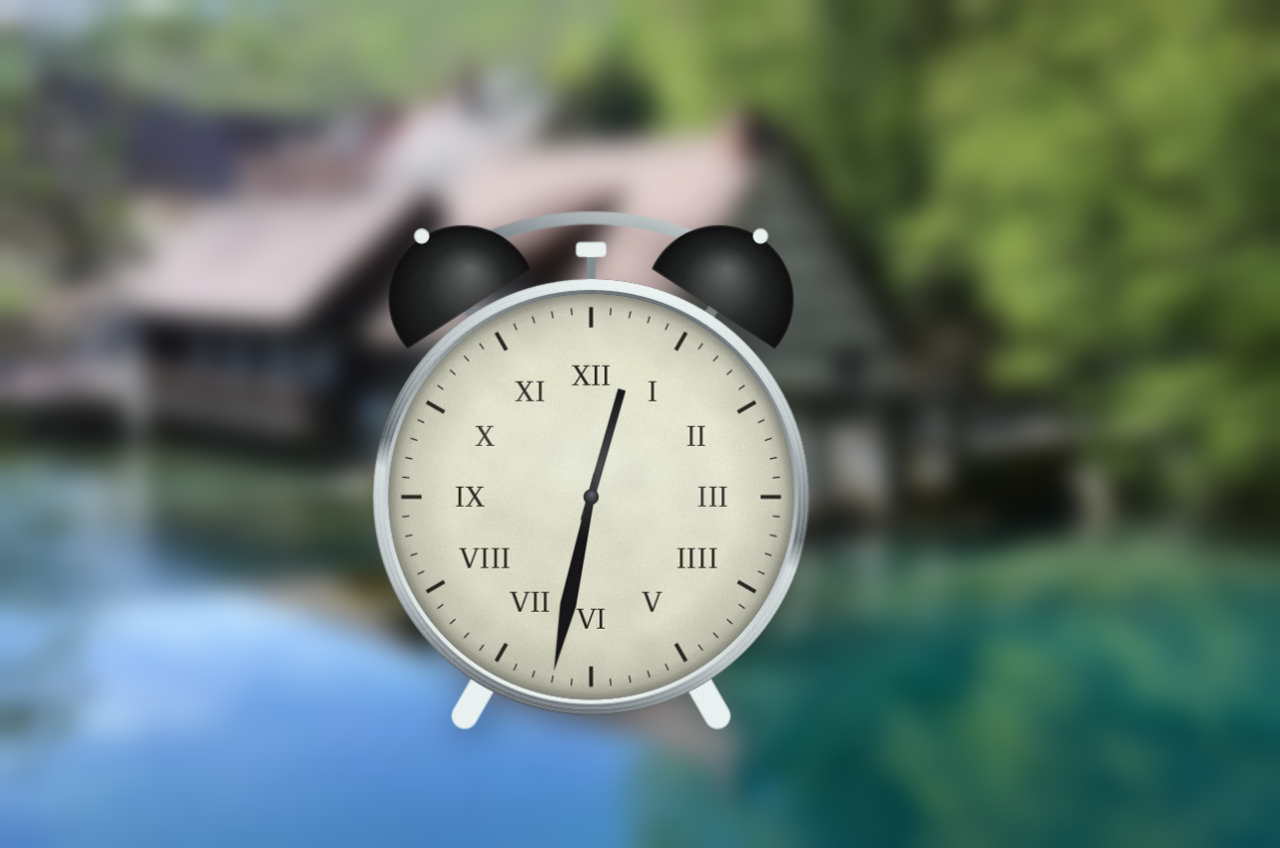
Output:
12 h 32 min
